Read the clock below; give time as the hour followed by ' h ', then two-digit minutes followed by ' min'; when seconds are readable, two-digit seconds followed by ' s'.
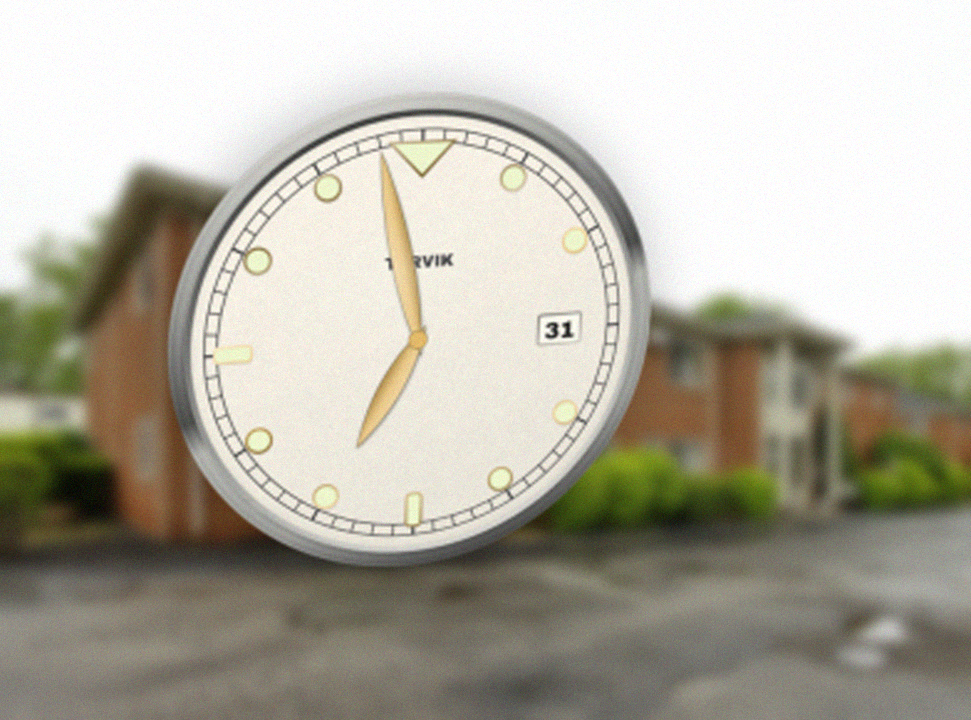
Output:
6 h 58 min
